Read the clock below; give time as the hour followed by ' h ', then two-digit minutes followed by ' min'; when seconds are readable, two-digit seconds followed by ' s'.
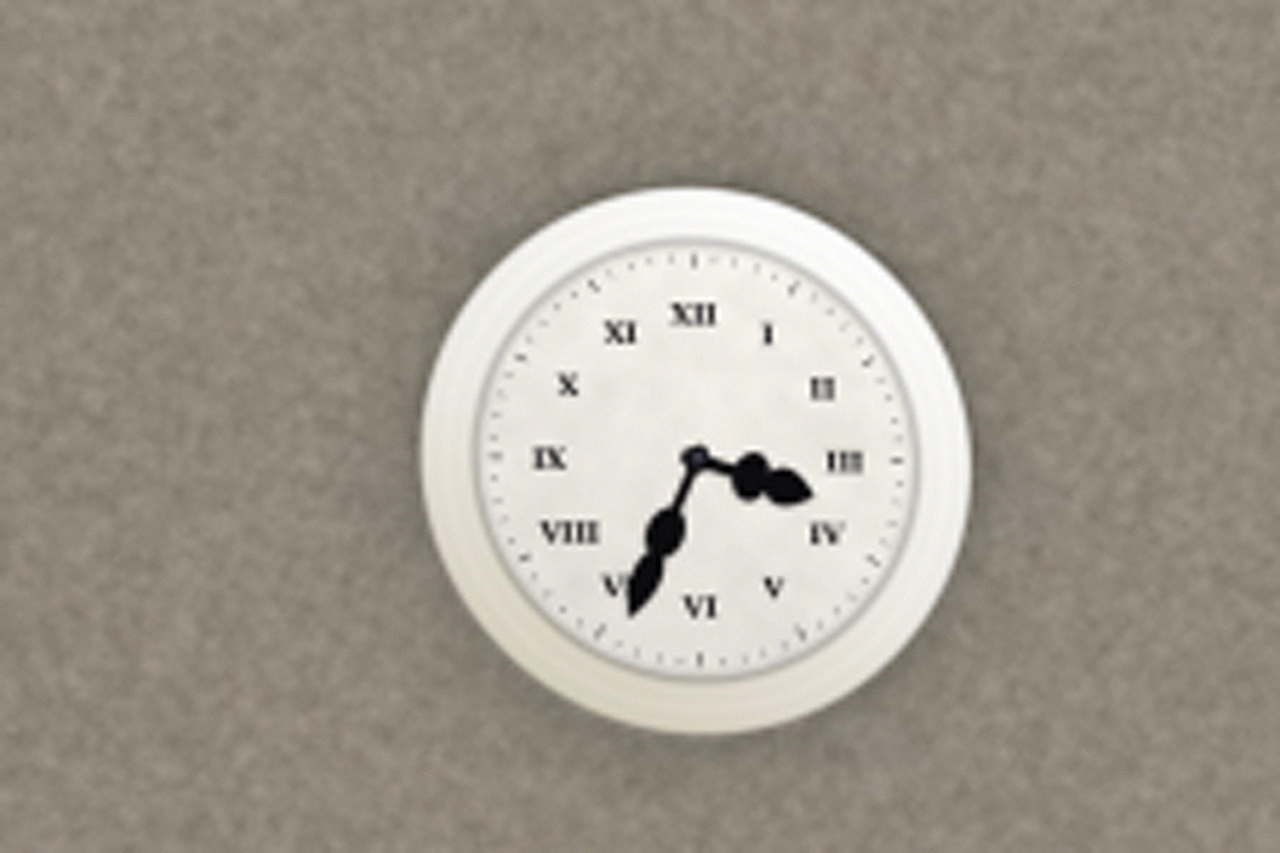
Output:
3 h 34 min
